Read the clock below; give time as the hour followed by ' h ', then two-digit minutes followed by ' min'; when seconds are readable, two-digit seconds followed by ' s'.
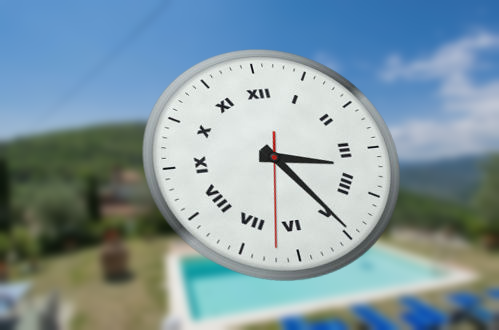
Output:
3 h 24 min 32 s
